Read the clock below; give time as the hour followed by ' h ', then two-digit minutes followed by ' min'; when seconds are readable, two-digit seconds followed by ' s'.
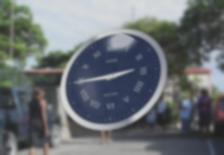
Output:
2 h 45 min
